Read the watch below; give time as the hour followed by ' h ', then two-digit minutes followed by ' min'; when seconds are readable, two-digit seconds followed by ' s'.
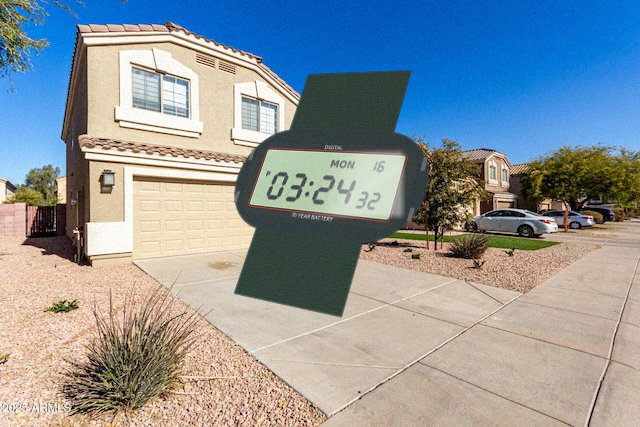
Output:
3 h 24 min 32 s
